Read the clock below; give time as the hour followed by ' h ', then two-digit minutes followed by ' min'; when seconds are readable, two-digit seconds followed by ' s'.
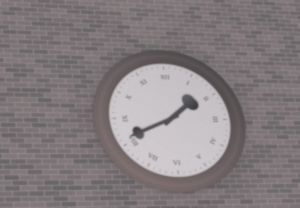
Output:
1 h 41 min
